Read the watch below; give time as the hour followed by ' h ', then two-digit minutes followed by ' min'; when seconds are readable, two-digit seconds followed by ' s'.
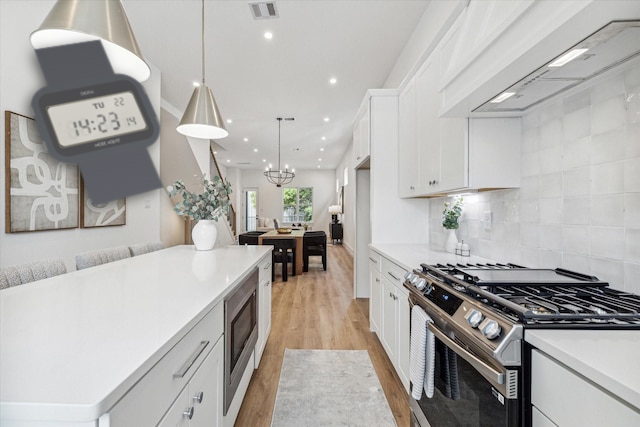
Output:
14 h 23 min 14 s
